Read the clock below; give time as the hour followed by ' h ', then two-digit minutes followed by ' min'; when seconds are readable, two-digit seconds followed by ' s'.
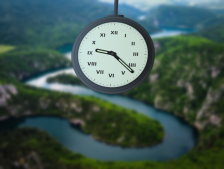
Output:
9 h 22 min
